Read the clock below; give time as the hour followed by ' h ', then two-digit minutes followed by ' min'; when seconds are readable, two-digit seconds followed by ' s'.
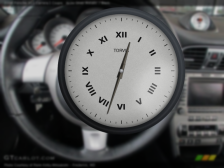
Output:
12 h 33 min
